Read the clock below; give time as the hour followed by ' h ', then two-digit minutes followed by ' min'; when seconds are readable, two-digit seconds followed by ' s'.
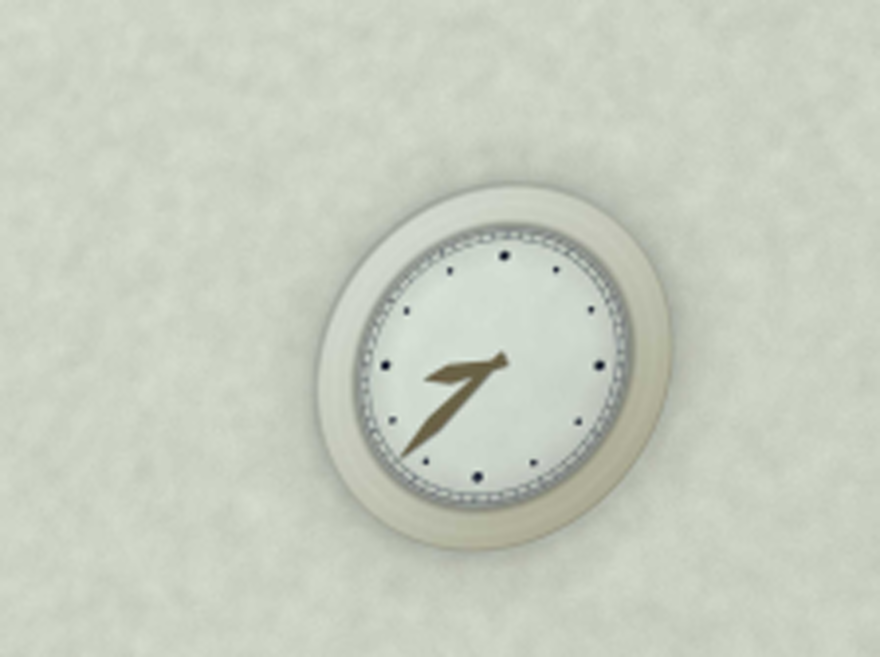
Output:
8 h 37 min
